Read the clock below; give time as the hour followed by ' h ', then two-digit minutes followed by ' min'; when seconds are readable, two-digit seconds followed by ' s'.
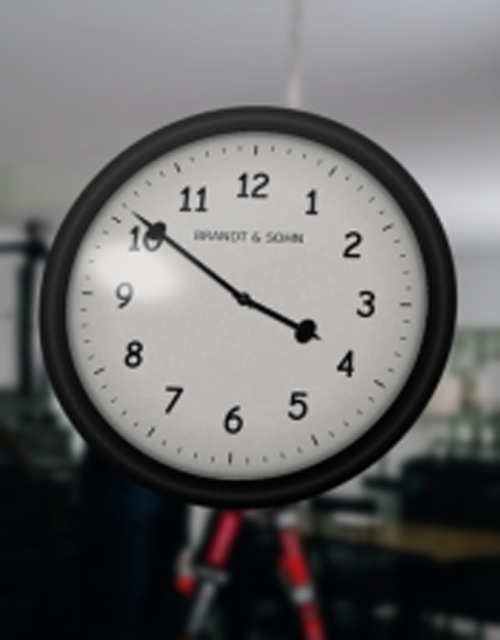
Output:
3 h 51 min
